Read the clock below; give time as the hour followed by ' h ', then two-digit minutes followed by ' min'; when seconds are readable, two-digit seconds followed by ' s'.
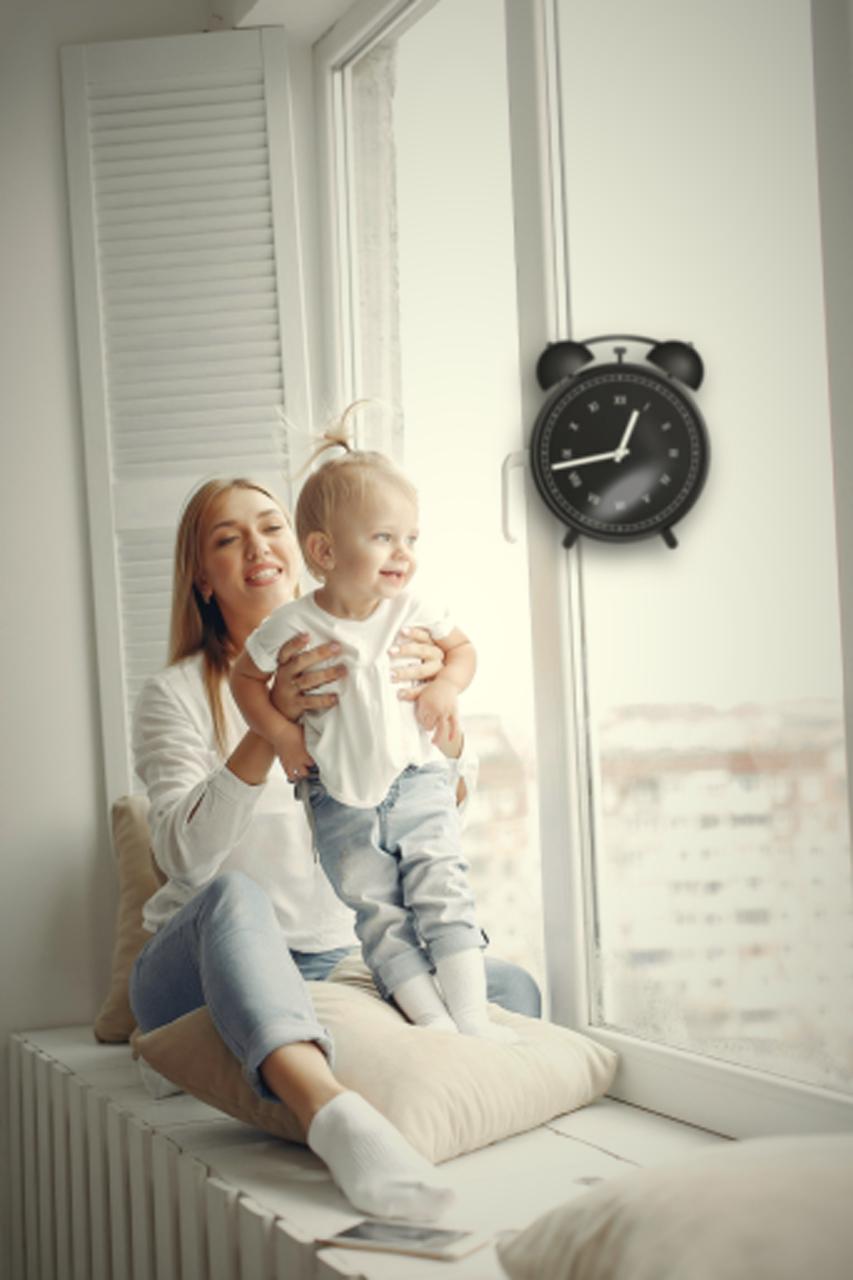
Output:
12 h 43 min
